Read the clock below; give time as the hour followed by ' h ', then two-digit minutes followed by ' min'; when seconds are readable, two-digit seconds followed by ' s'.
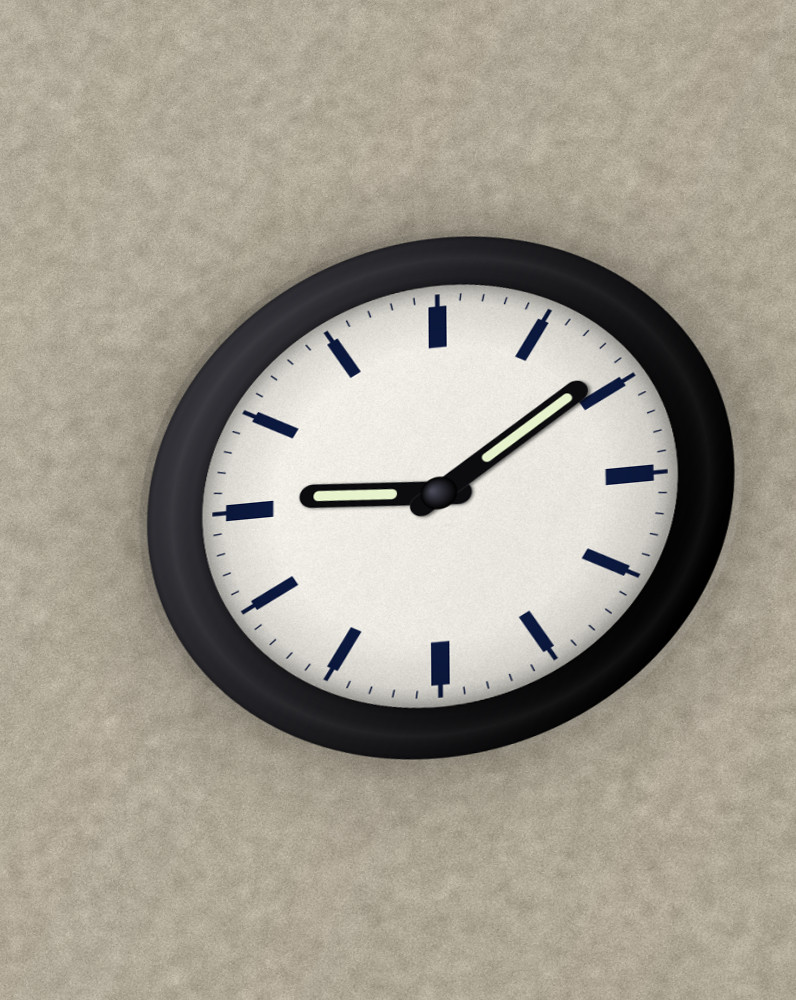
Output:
9 h 09 min
